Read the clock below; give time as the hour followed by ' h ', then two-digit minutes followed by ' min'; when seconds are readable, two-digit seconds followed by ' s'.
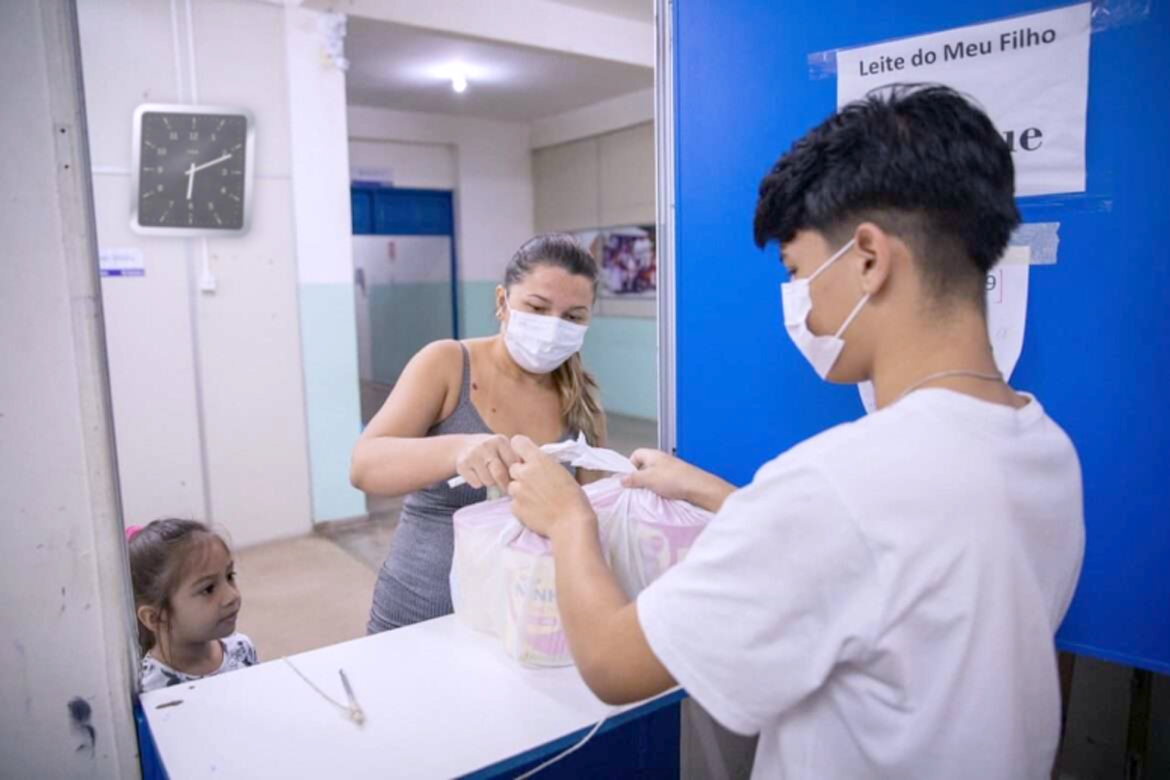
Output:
6 h 11 min
